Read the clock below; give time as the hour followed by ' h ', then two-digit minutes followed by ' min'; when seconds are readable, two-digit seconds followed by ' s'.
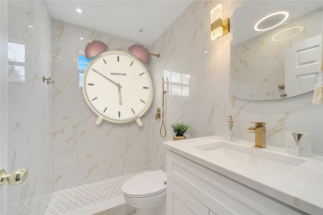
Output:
5 h 50 min
